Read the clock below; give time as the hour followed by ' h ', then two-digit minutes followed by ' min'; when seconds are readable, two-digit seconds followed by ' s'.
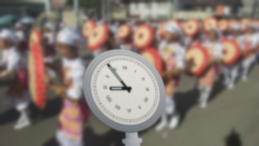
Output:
8 h 54 min
